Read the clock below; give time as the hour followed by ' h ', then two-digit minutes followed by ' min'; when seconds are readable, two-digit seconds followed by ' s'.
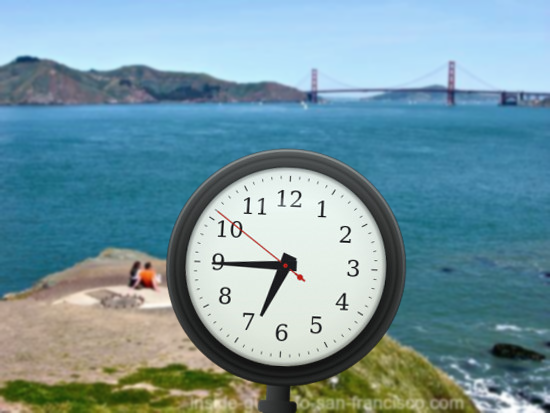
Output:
6 h 44 min 51 s
